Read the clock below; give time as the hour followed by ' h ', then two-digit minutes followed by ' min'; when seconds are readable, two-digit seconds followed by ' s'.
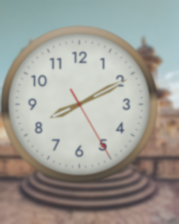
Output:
8 h 10 min 25 s
